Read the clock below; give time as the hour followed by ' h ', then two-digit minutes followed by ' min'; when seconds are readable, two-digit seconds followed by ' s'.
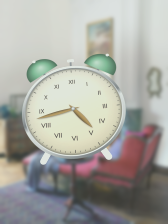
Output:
4 h 43 min
